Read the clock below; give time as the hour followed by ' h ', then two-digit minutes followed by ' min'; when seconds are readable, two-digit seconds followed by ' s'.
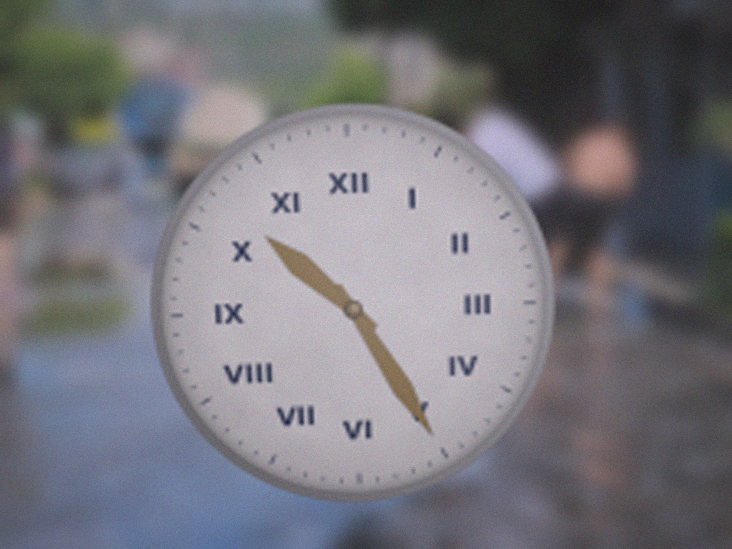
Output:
10 h 25 min
